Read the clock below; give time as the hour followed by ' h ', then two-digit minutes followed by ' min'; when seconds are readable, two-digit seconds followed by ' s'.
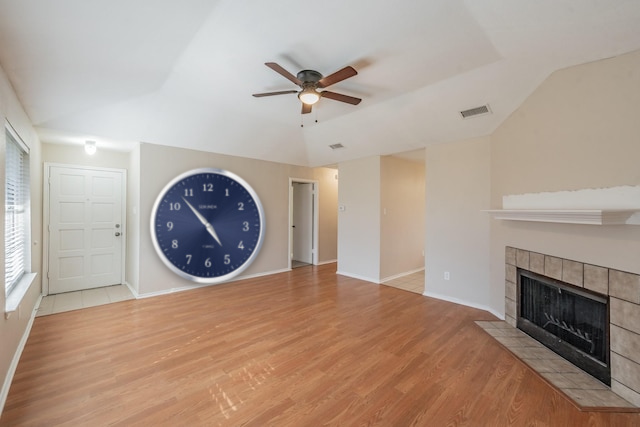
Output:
4 h 53 min
